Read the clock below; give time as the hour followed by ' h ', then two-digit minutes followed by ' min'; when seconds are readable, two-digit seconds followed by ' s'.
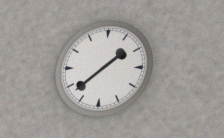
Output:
1 h 38 min
